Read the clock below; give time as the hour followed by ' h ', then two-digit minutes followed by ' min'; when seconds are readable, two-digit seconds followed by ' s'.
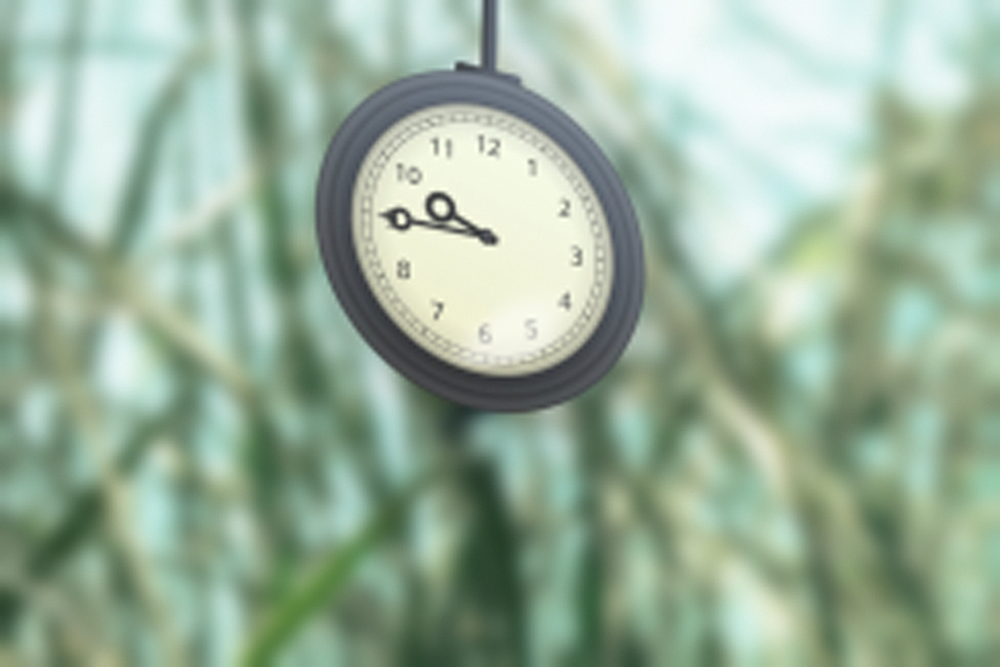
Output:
9 h 45 min
